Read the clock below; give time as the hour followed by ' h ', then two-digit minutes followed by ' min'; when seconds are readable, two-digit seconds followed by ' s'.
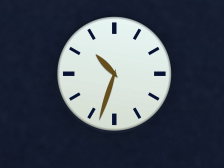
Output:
10 h 33 min
